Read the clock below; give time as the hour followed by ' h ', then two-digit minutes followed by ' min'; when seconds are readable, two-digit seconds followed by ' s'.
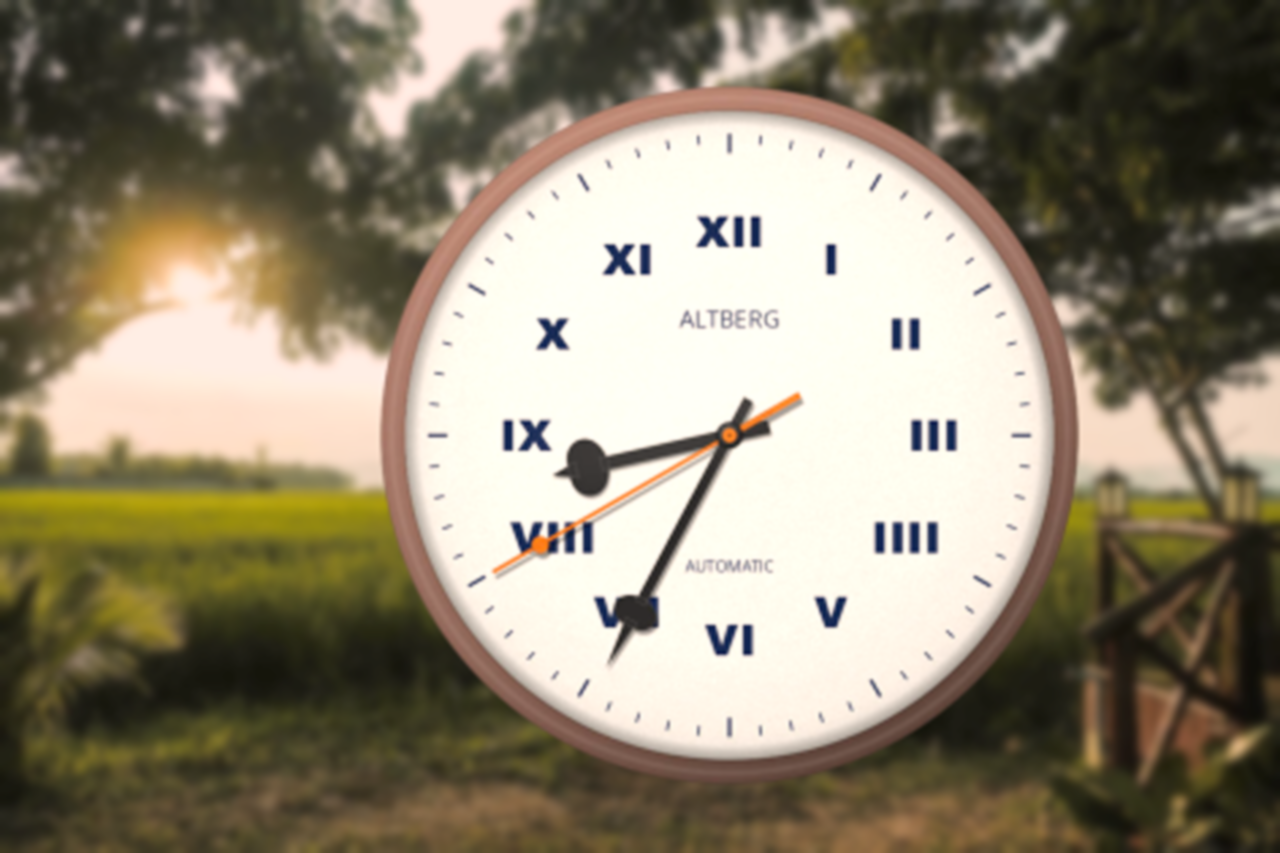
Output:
8 h 34 min 40 s
